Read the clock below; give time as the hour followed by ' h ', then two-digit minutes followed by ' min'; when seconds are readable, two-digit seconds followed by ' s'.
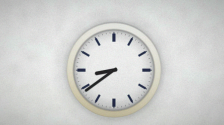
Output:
8 h 39 min
